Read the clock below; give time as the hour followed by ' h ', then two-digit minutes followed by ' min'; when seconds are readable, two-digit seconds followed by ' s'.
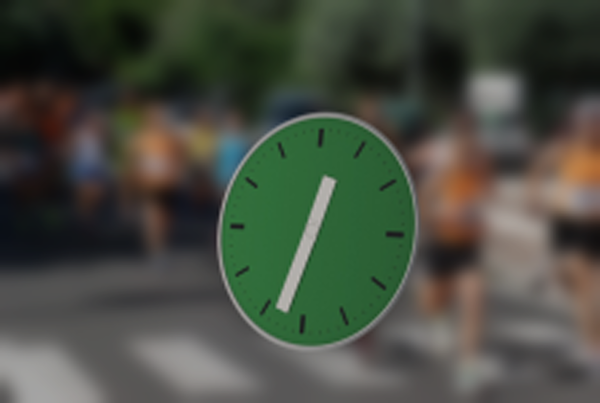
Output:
12 h 33 min
